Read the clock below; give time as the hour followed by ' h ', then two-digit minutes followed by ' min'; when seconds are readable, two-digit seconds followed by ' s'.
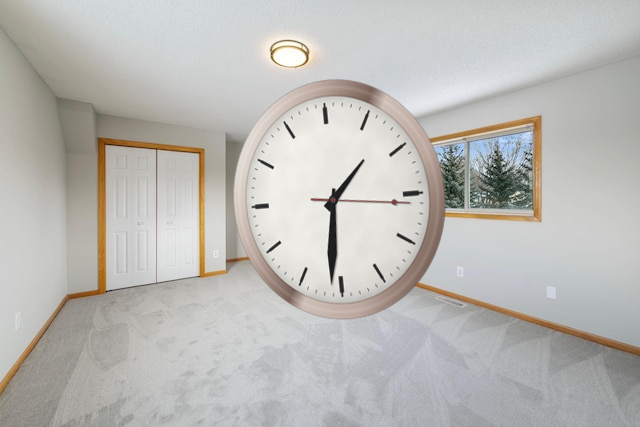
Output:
1 h 31 min 16 s
